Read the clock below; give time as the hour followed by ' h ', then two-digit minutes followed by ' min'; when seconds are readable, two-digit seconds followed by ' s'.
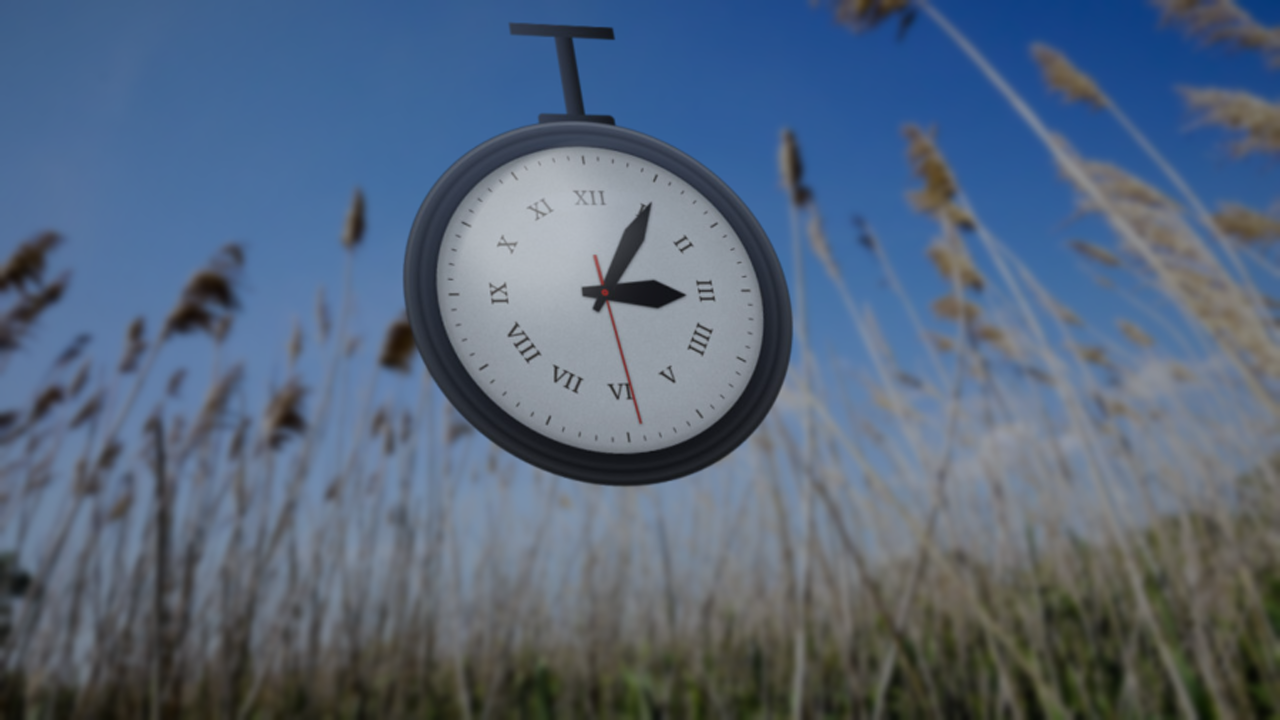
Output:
3 h 05 min 29 s
